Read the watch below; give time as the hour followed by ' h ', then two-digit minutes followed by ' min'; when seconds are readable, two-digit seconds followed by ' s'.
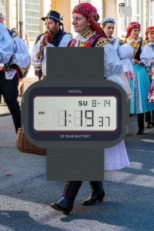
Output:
1 h 19 min 37 s
